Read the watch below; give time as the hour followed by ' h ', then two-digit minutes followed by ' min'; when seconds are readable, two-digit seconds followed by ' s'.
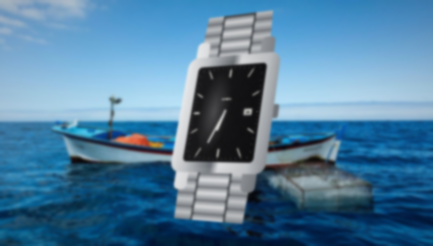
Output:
6 h 34 min
